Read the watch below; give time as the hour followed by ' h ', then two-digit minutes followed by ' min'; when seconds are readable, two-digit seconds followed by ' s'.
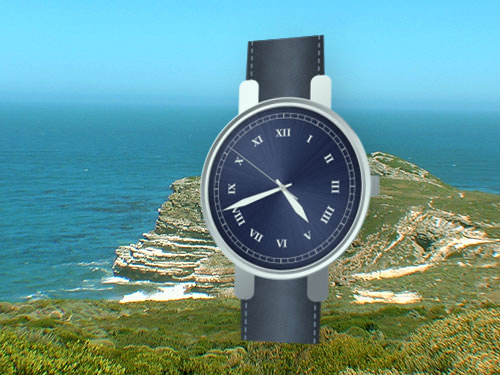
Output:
4 h 41 min 51 s
